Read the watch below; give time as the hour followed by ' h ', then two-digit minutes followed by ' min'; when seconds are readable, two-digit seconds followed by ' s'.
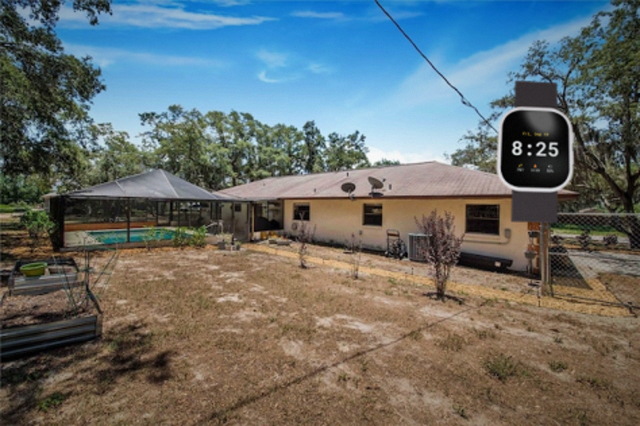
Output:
8 h 25 min
